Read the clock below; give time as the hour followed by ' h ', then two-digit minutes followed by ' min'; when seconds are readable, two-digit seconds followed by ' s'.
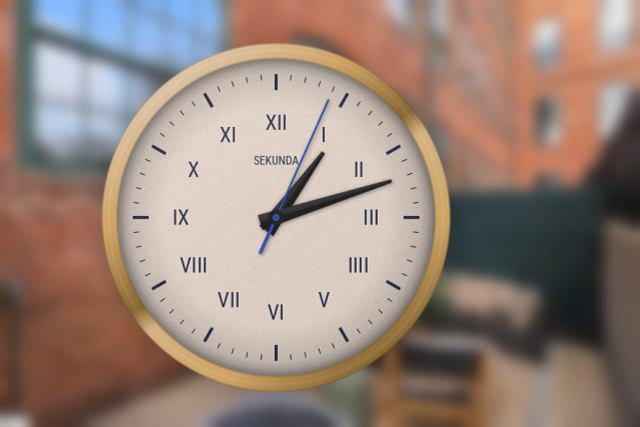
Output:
1 h 12 min 04 s
